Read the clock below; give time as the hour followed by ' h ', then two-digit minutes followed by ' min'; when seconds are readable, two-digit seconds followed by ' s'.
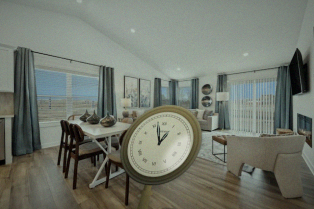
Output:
12 h 57 min
